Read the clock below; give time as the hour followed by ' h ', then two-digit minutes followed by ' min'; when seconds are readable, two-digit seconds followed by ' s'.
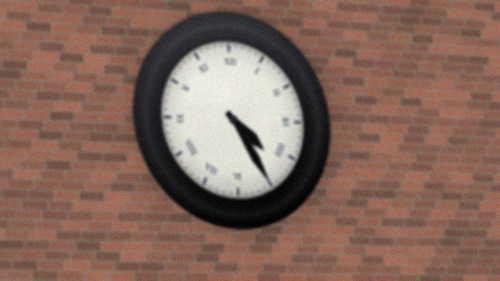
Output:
4 h 25 min
